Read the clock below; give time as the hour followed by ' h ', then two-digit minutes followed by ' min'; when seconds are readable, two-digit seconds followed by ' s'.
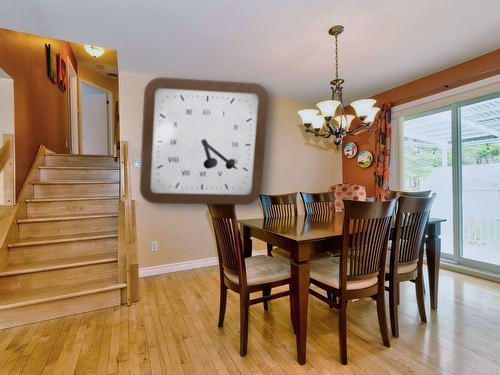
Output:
5 h 21 min
